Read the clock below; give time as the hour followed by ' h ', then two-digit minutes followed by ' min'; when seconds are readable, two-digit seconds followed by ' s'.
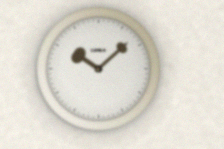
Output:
10 h 08 min
